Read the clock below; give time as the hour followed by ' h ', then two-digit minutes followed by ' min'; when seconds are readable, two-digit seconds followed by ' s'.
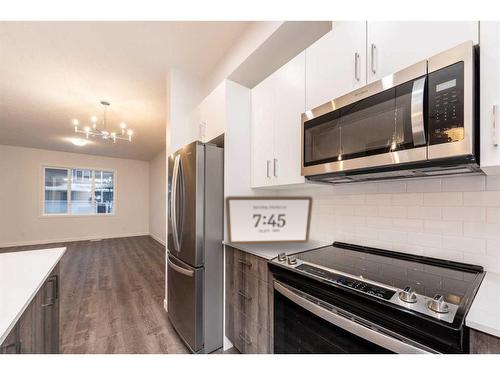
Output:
7 h 45 min
